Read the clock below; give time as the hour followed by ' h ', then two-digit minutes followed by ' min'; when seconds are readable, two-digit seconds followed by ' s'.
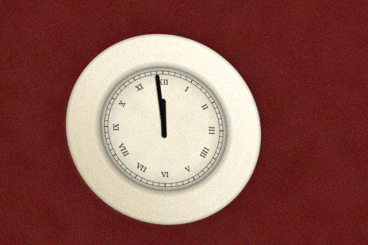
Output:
11 h 59 min
